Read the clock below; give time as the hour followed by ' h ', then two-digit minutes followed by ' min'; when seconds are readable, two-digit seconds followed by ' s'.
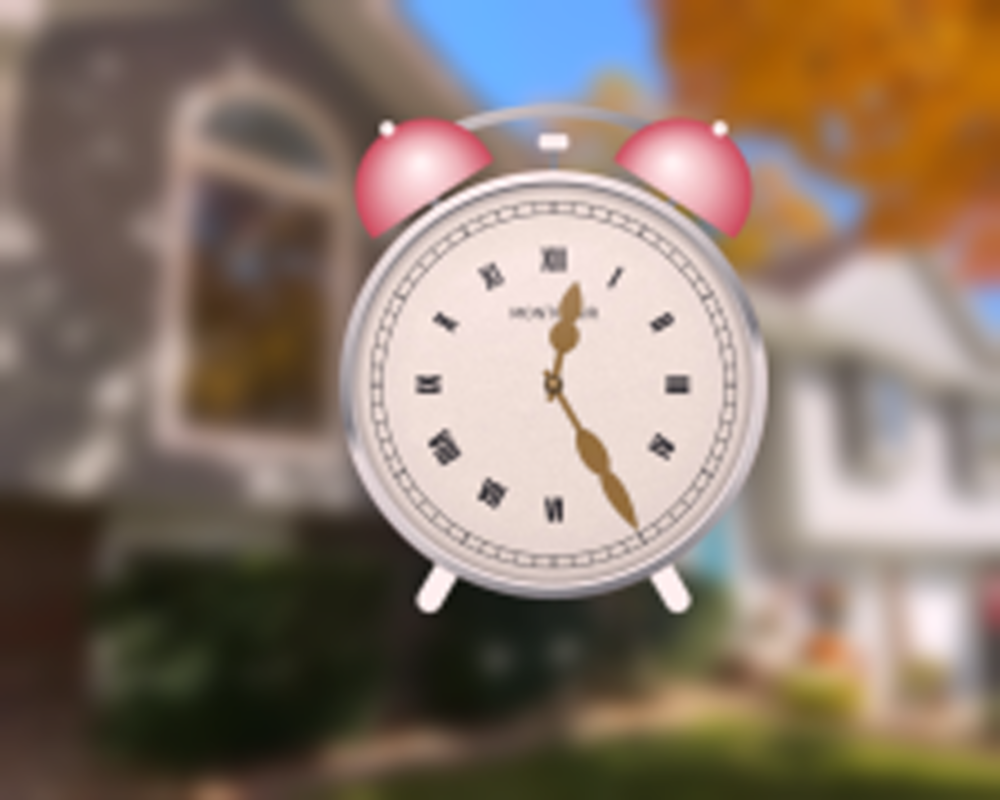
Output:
12 h 25 min
